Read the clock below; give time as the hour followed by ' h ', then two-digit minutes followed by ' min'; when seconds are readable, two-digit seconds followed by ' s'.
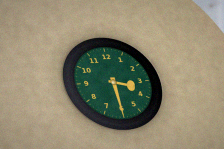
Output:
3 h 30 min
